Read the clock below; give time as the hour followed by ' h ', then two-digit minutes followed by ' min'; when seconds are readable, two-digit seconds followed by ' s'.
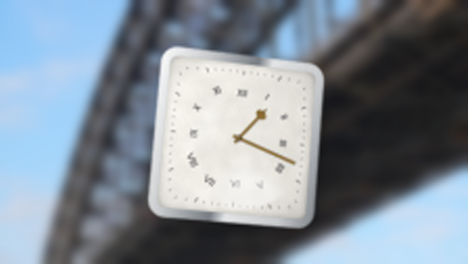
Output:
1 h 18 min
